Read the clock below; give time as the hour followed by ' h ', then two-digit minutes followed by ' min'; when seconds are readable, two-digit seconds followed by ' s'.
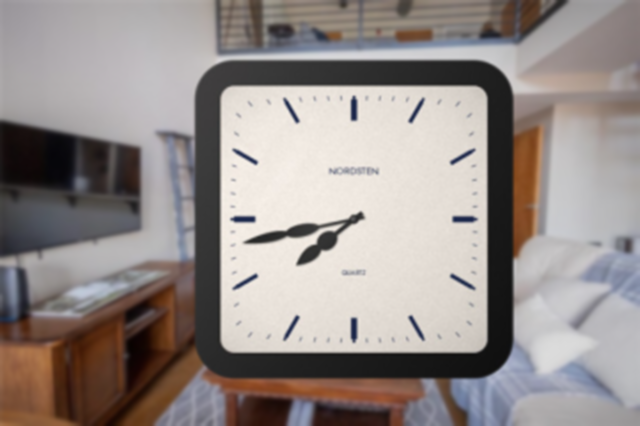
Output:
7 h 43 min
